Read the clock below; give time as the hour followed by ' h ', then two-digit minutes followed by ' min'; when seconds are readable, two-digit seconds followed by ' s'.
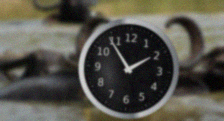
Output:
1 h 54 min
